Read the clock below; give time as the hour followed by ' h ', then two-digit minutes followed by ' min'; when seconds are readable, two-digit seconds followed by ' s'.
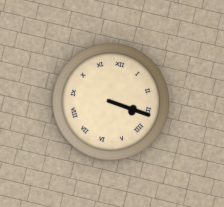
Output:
3 h 16 min
